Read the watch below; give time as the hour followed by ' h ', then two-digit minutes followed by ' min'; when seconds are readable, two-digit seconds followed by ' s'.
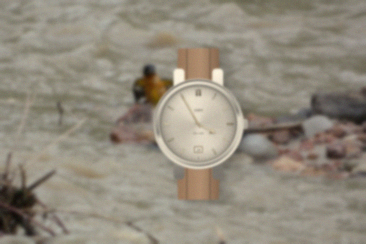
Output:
3 h 55 min
